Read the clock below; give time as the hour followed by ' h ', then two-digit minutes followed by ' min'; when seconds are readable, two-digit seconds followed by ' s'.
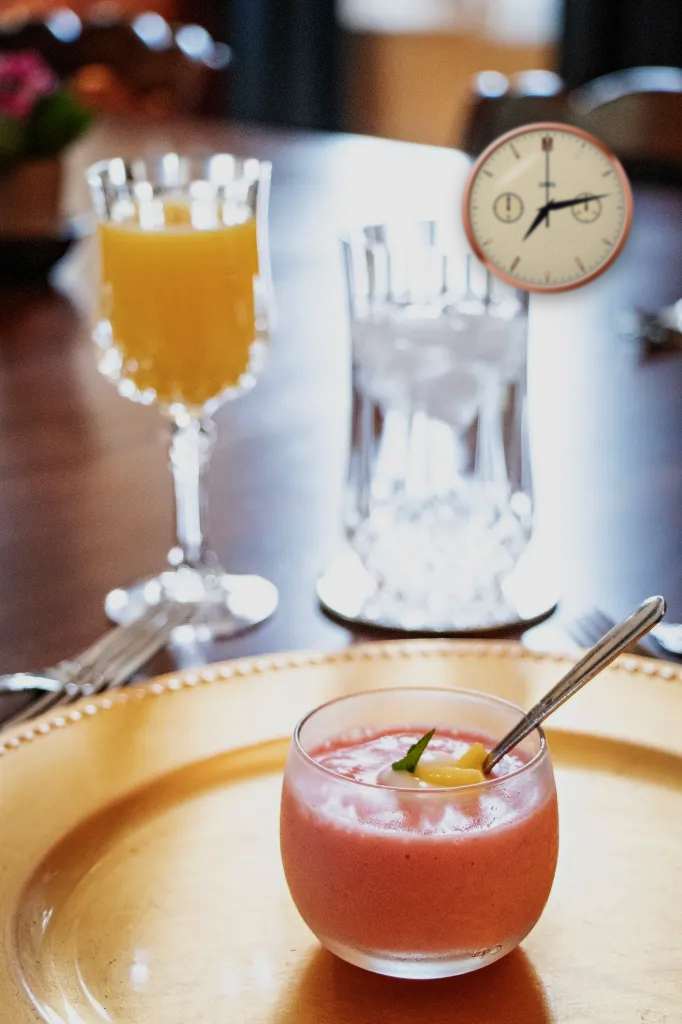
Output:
7 h 13 min
